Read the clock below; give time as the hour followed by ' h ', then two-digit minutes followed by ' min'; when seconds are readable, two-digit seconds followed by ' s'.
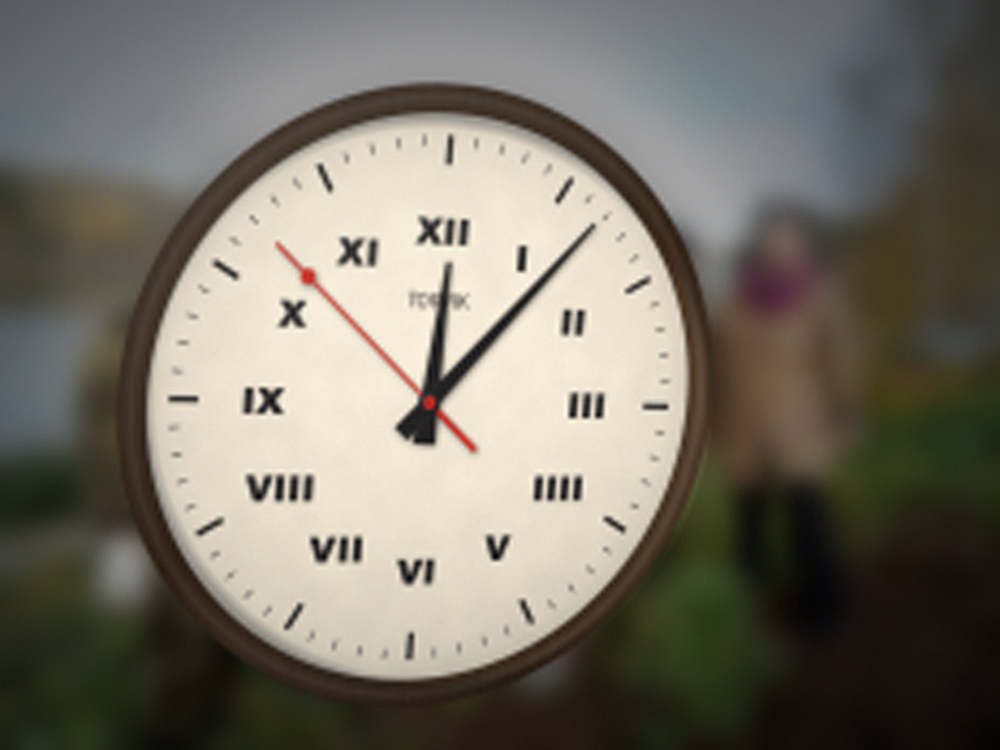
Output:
12 h 06 min 52 s
